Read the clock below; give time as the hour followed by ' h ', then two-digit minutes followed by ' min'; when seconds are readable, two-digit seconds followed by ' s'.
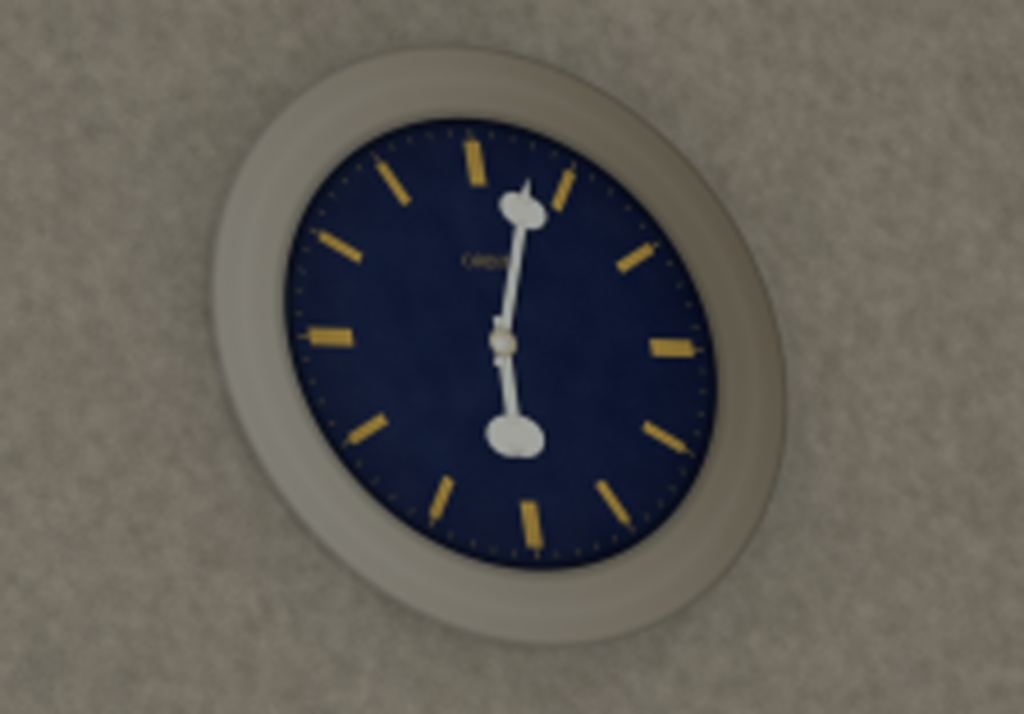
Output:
6 h 03 min
